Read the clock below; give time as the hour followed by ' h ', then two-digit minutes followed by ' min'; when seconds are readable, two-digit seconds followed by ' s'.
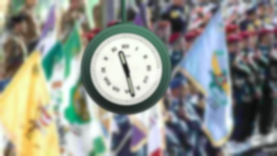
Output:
11 h 28 min
